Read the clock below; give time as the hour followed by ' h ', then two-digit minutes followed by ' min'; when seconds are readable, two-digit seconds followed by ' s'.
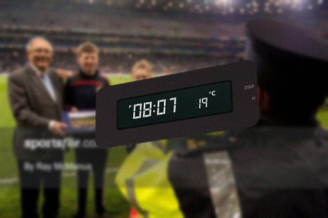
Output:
8 h 07 min
